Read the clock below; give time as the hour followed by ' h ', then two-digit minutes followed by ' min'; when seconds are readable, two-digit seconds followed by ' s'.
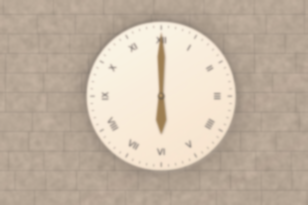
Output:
6 h 00 min
